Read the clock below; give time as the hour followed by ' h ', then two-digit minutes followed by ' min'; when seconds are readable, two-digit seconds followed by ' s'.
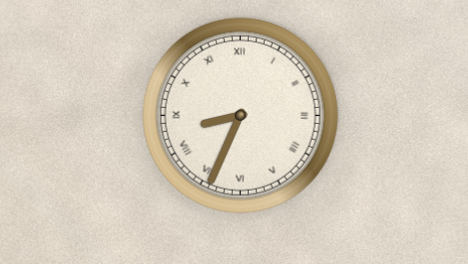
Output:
8 h 34 min
